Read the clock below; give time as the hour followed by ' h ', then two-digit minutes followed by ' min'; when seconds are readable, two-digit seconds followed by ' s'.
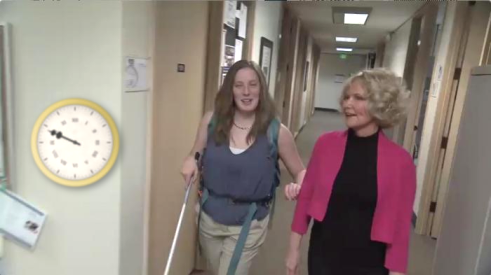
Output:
9 h 49 min
